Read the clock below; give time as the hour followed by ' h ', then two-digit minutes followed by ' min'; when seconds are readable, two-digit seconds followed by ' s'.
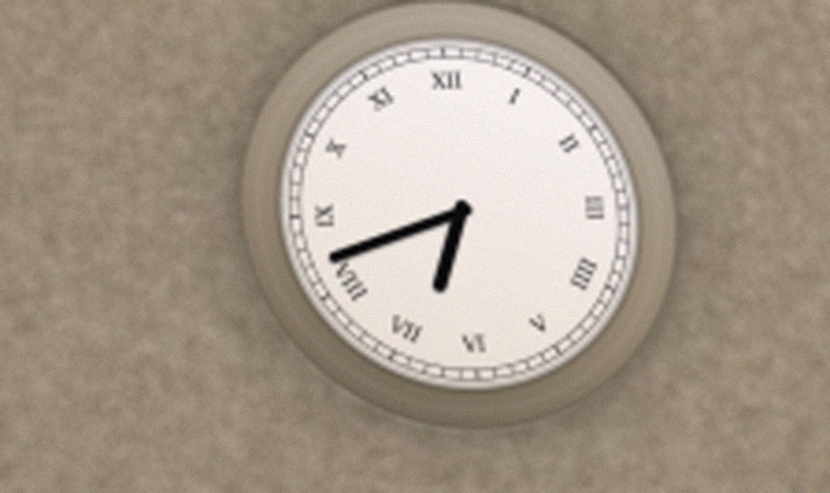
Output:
6 h 42 min
